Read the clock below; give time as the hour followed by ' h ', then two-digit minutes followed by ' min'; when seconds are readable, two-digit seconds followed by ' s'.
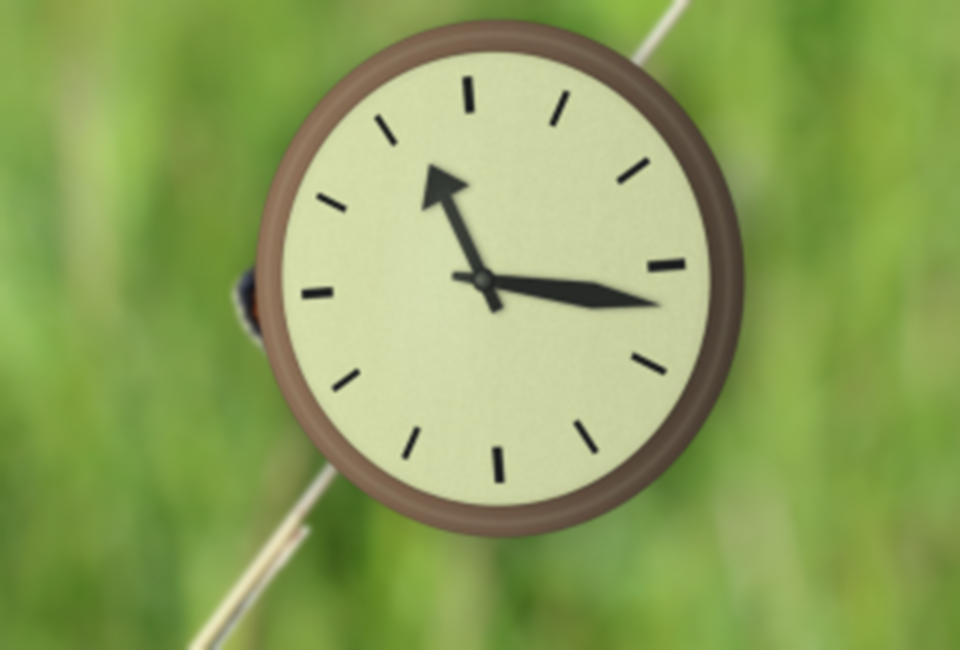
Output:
11 h 17 min
